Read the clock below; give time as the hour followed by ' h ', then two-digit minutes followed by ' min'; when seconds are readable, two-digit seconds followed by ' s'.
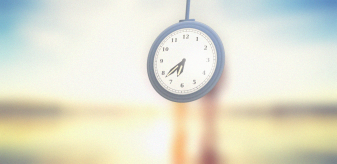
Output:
6 h 38 min
